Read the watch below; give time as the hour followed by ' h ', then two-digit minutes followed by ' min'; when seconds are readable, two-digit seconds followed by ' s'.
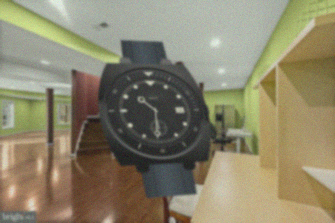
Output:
10 h 31 min
